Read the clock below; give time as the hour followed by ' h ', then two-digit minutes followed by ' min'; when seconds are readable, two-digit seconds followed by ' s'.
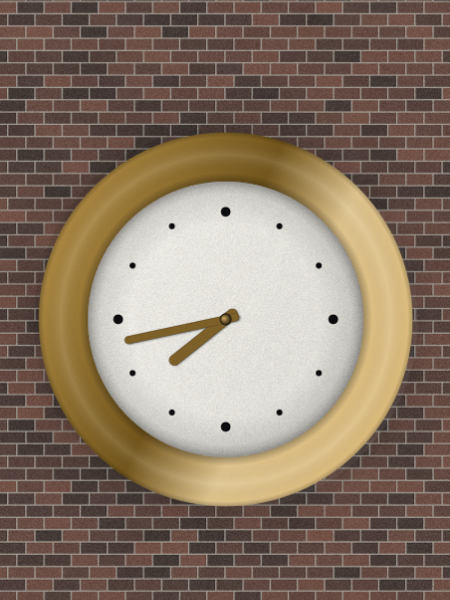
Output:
7 h 43 min
